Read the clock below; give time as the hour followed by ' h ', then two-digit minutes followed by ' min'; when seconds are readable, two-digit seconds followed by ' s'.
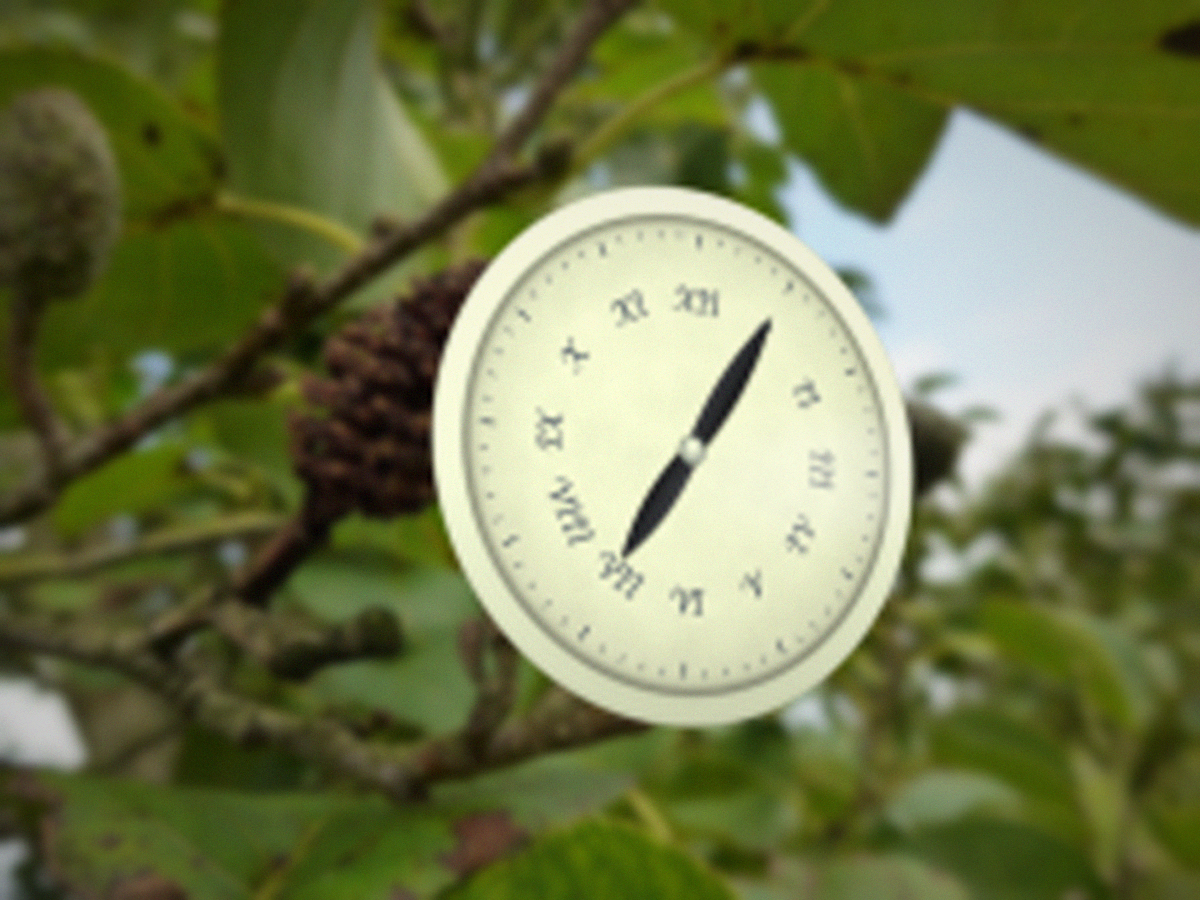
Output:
7 h 05 min
